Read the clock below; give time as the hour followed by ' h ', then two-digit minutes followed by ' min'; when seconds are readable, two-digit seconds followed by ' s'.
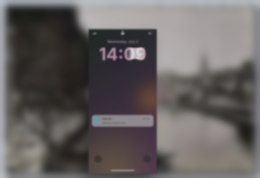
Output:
14 h 09 min
